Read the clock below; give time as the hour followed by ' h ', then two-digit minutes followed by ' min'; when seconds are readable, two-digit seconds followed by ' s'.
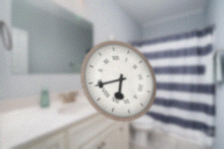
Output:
6 h 44 min
